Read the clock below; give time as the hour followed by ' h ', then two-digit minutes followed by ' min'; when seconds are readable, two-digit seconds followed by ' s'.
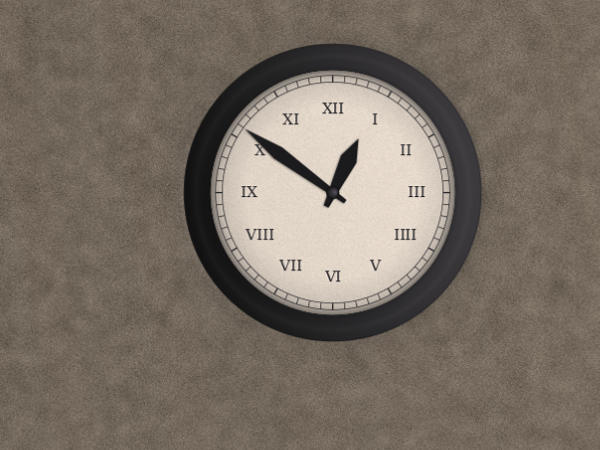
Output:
12 h 51 min
